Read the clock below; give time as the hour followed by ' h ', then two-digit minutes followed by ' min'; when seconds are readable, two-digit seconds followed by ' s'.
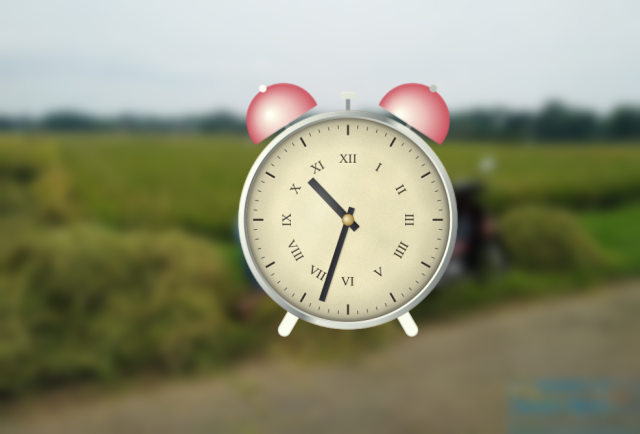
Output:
10 h 33 min
